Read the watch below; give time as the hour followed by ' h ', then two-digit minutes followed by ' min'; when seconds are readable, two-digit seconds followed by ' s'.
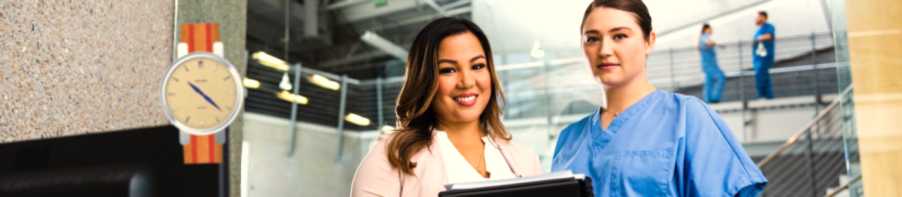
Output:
10 h 22 min
